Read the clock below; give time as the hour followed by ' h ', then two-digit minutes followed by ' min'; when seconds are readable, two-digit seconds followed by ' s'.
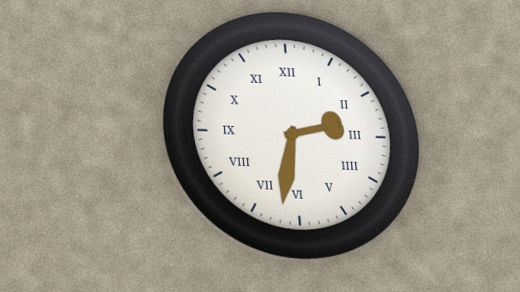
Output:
2 h 32 min
